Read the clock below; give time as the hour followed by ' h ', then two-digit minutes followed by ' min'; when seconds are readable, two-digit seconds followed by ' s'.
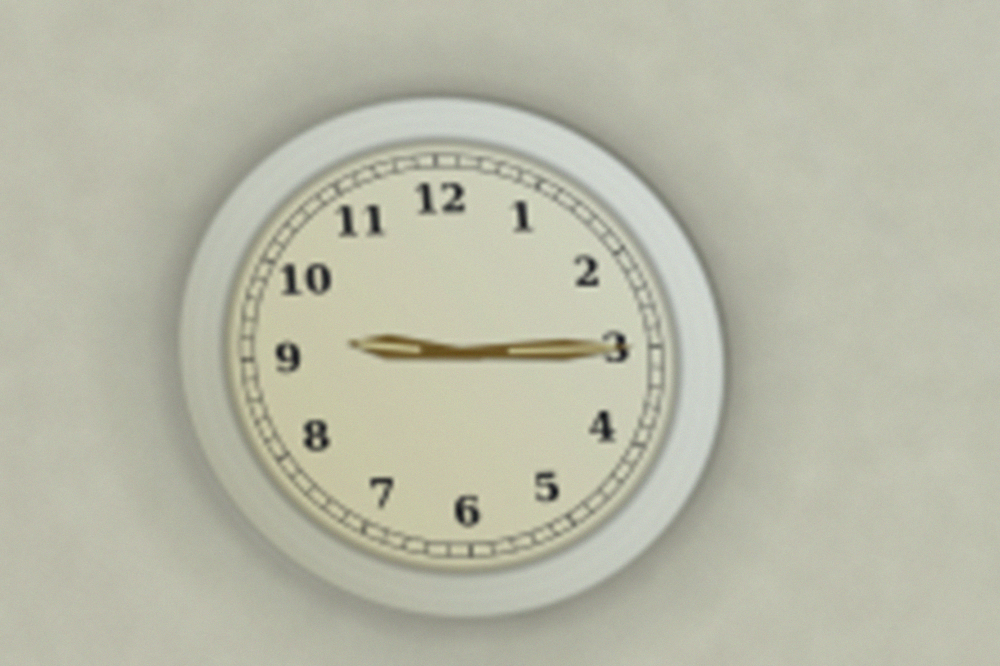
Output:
9 h 15 min
